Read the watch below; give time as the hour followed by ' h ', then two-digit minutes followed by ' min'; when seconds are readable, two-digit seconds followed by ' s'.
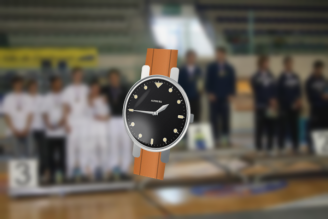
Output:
1 h 45 min
